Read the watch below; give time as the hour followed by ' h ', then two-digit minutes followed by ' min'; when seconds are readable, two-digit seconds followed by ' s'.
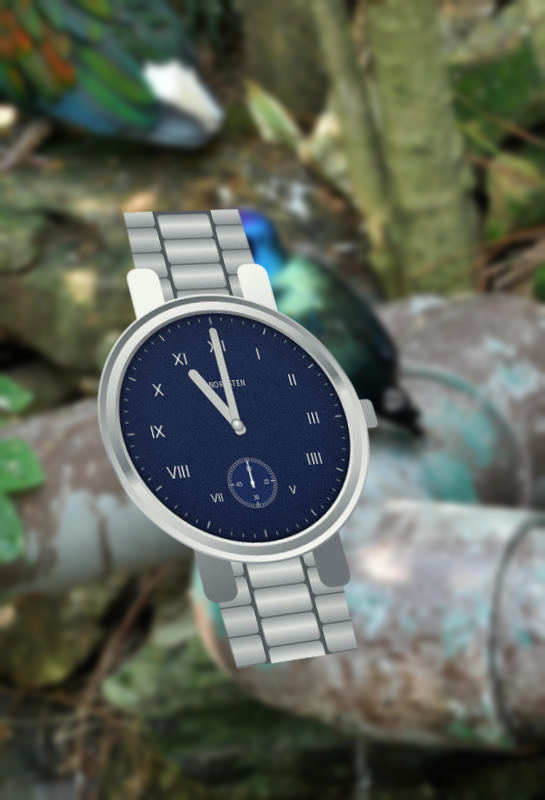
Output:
11 h 00 min
